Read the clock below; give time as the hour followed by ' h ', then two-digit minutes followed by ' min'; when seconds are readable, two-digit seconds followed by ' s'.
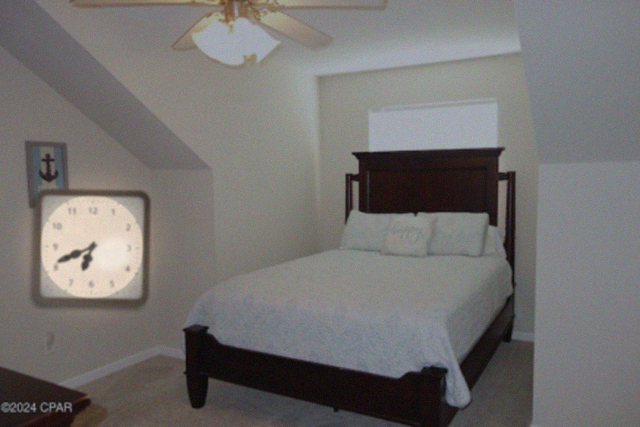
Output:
6 h 41 min
